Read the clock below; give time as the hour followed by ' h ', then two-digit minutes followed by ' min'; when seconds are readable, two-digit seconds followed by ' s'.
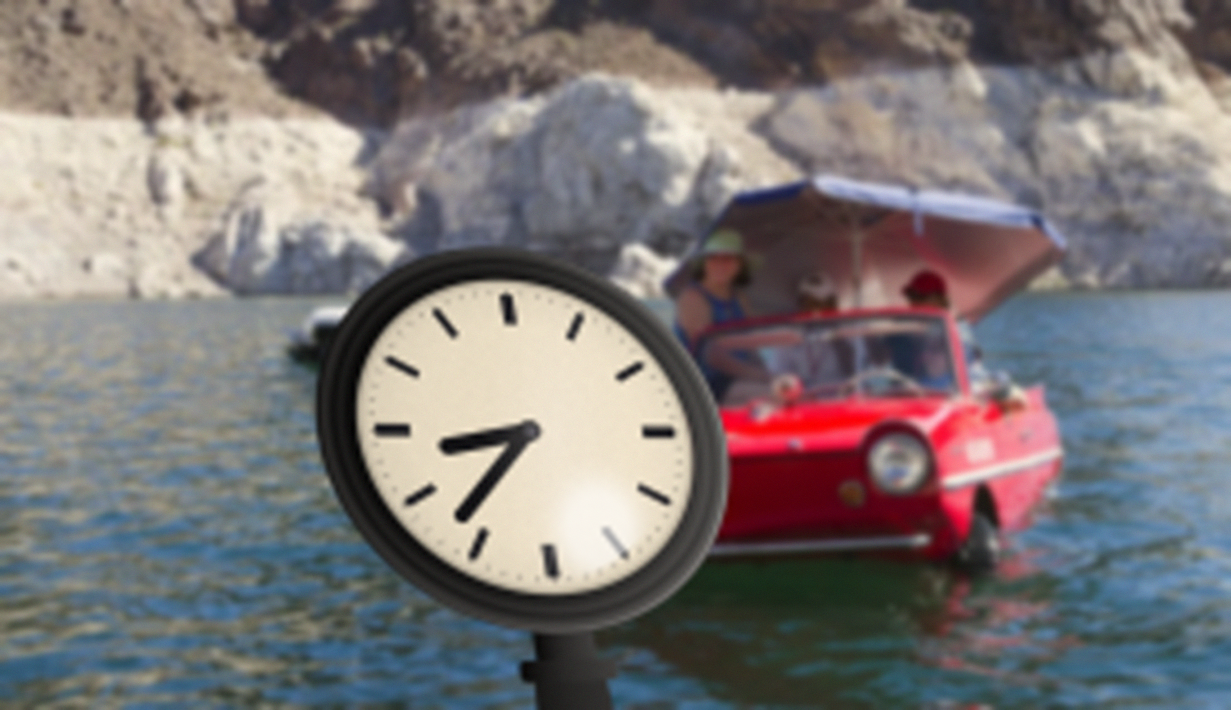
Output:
8 h 37 min
